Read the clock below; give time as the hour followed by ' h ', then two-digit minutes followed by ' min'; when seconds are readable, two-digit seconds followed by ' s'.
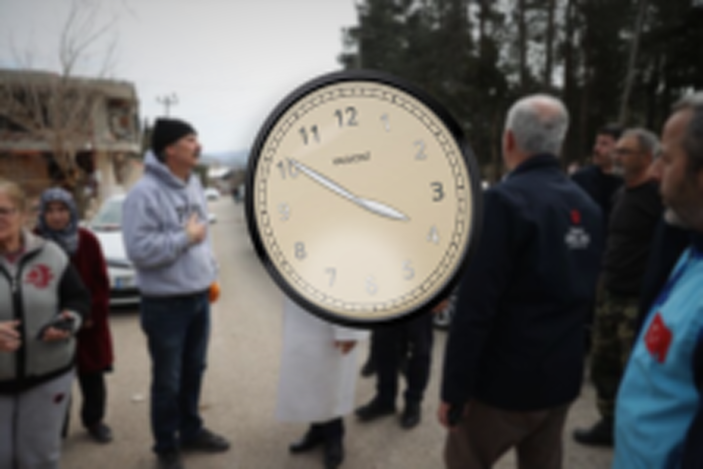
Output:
3 h 51 min
